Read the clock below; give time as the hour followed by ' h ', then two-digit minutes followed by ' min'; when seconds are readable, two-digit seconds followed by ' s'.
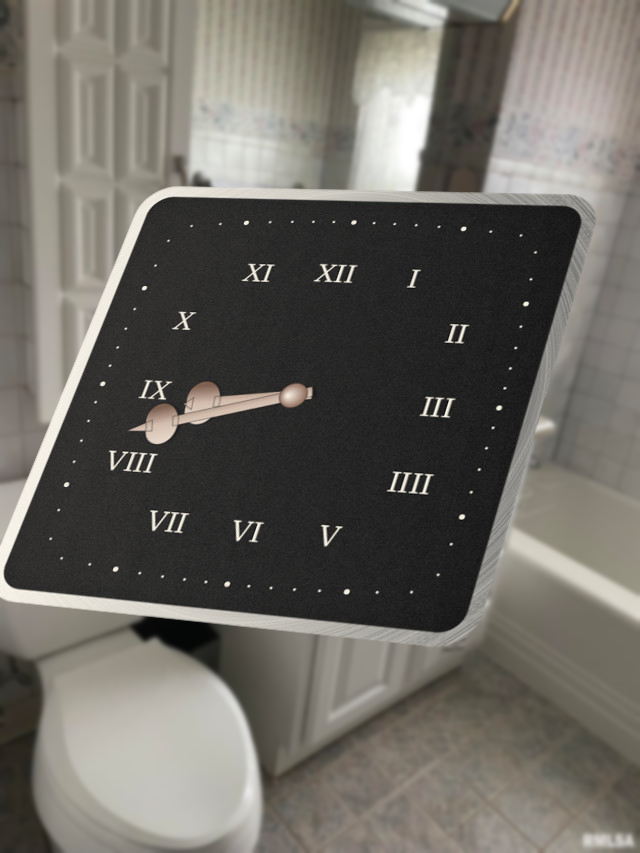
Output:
8 h 42 min
